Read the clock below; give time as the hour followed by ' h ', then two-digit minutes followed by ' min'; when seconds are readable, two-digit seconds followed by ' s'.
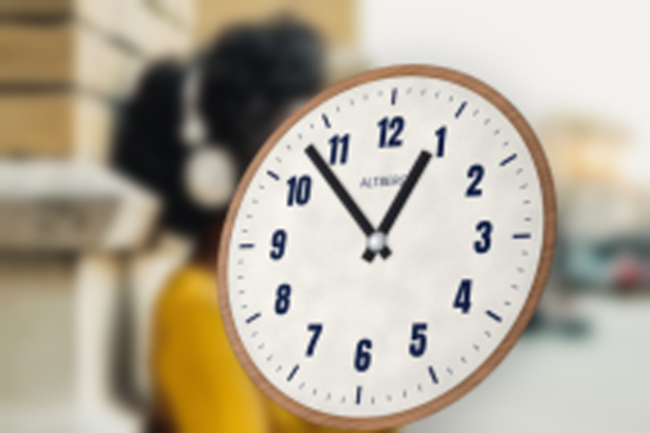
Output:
12 h 53 min
